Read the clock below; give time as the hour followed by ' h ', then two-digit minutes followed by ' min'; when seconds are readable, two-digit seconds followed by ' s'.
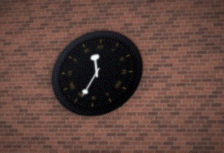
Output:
11 h 34 min
